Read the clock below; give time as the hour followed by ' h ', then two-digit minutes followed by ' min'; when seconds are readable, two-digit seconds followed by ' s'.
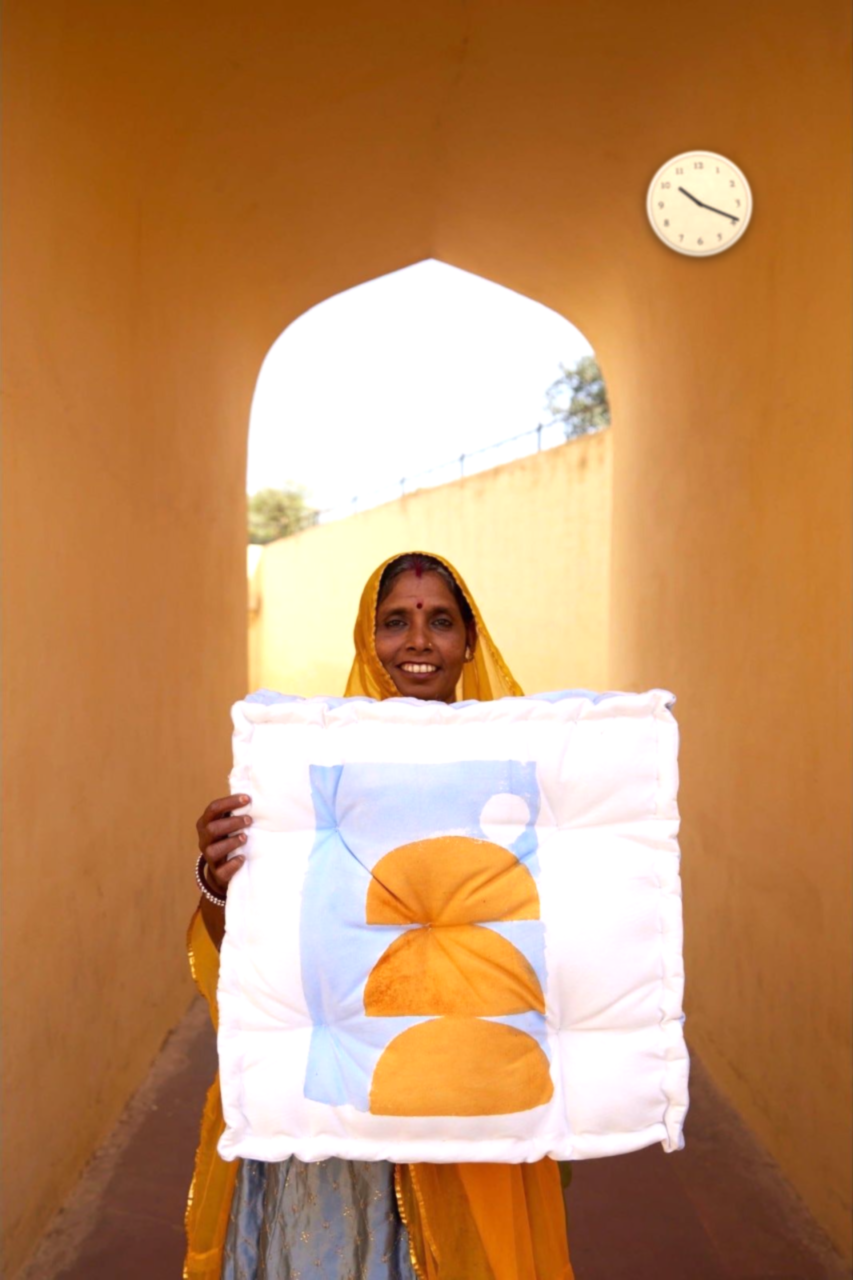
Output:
10 h 19 min
